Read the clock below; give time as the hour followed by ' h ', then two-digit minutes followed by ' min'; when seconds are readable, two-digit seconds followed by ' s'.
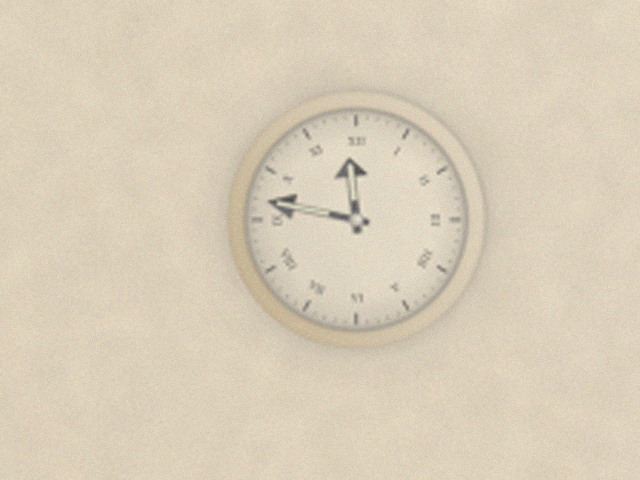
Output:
11 h 47 min
